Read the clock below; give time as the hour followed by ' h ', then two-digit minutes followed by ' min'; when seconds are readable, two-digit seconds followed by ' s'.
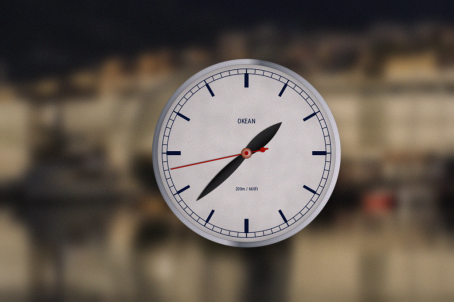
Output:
1 h 37 min 43 s
